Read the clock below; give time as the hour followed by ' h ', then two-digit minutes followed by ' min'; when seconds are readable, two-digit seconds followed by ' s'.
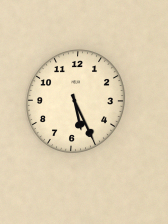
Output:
5 h 25 min
